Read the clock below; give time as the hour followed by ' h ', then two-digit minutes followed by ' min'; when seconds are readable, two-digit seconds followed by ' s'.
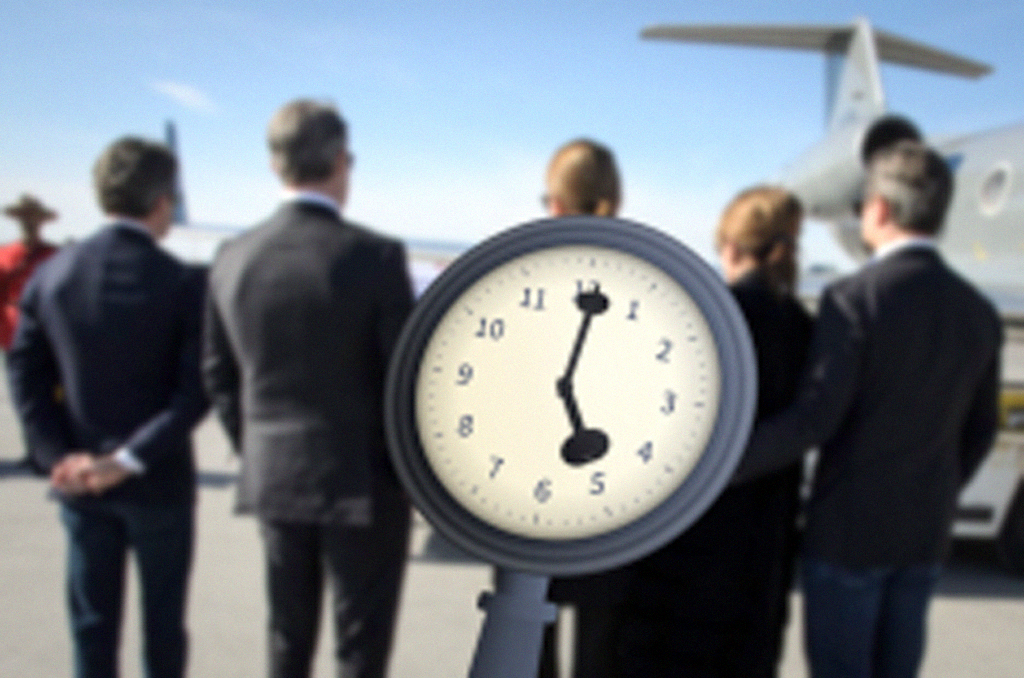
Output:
5 h 01 min
